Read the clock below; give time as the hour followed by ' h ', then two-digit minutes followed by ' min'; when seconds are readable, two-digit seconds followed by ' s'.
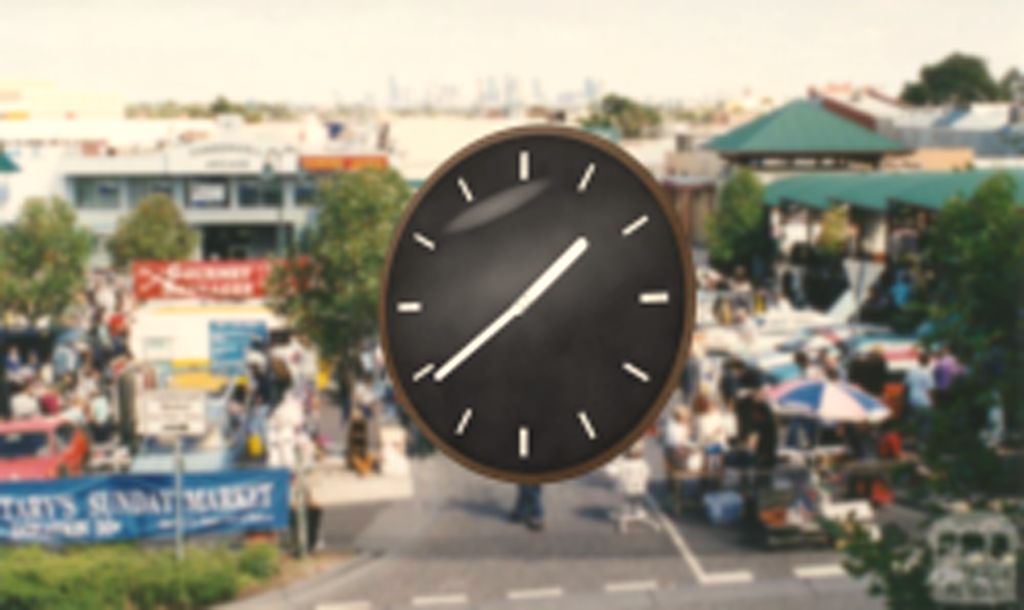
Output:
1 h 39 min
